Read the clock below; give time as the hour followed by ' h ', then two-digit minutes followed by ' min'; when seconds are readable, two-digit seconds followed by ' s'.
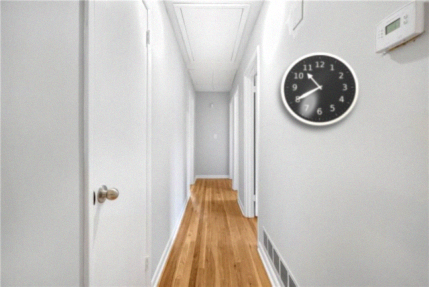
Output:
10 h 40 min
